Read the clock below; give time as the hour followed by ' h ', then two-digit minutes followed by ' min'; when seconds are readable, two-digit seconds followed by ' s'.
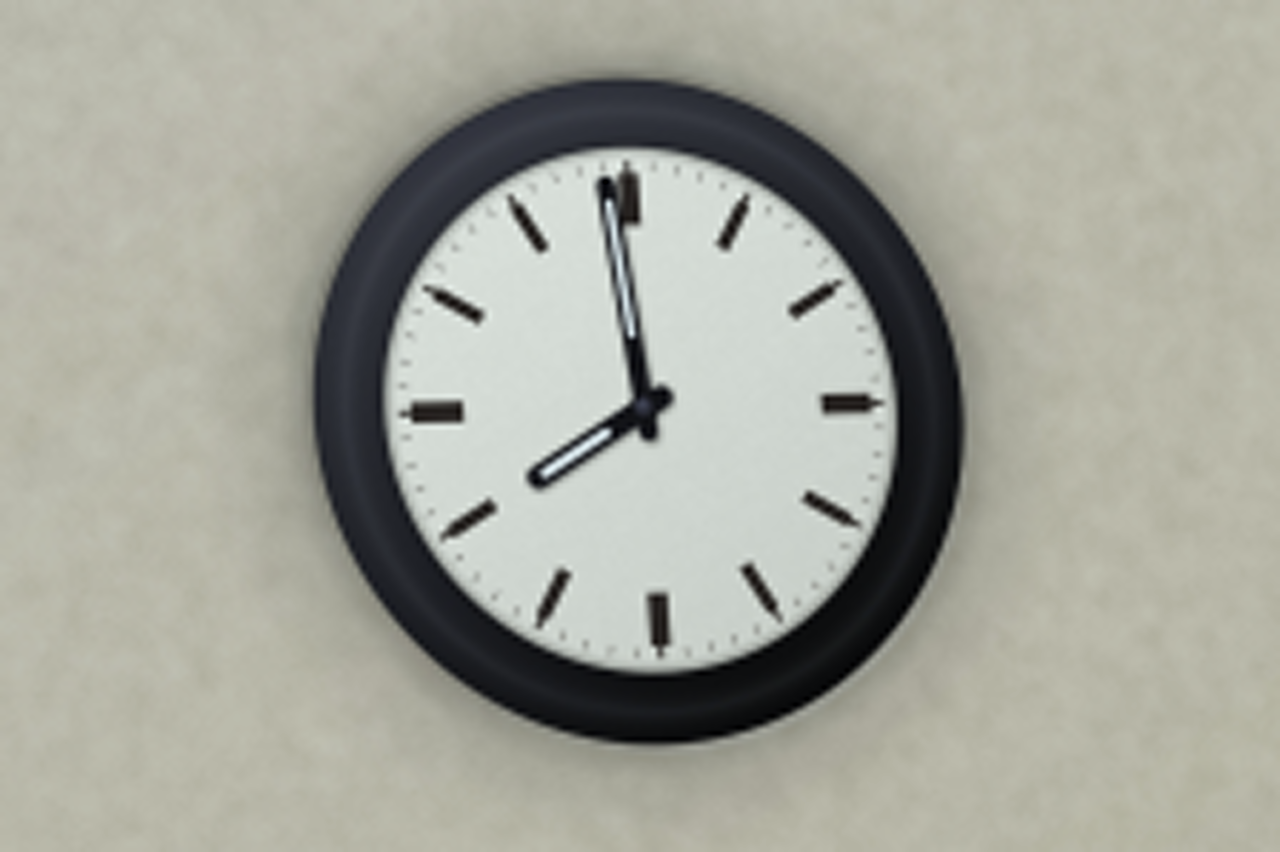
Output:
7 h 59 min
